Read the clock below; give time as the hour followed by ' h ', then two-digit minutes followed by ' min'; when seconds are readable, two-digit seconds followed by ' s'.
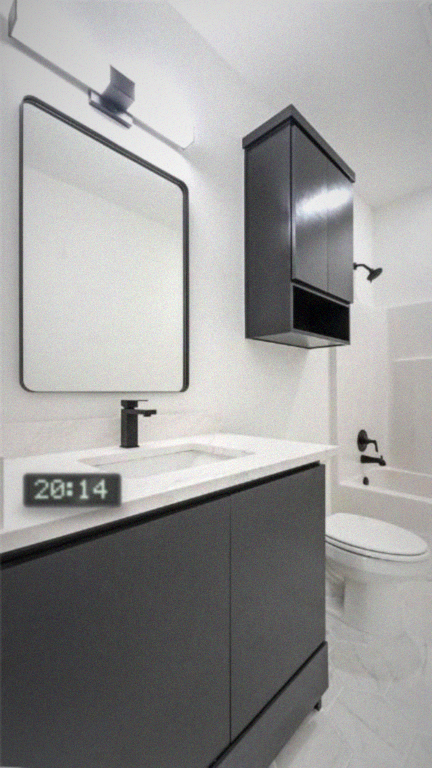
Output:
20 h 14 min
